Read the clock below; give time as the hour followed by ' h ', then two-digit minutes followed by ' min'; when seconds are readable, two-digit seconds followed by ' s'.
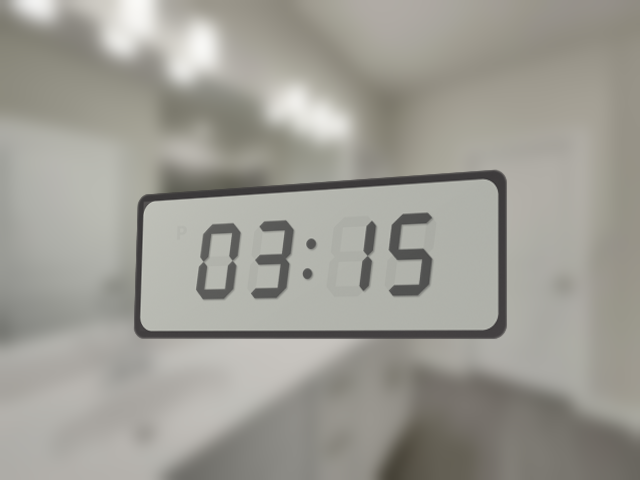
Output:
3 h 15 min
